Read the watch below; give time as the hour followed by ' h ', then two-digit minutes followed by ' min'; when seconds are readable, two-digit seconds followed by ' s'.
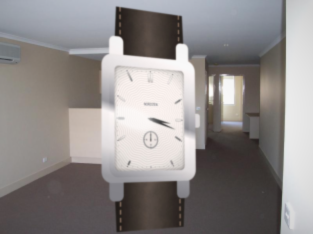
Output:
3 h 18 min
